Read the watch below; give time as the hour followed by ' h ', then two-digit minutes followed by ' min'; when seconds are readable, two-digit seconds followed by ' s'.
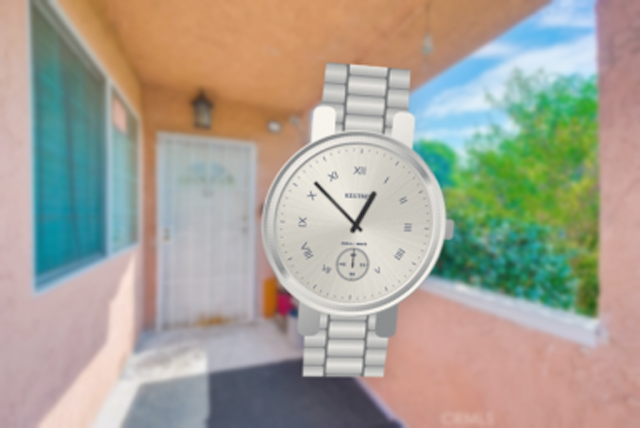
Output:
12 h 52 min
